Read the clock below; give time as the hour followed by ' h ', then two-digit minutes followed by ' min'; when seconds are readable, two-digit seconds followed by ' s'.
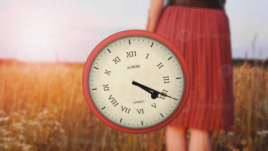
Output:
4 h 20 min
